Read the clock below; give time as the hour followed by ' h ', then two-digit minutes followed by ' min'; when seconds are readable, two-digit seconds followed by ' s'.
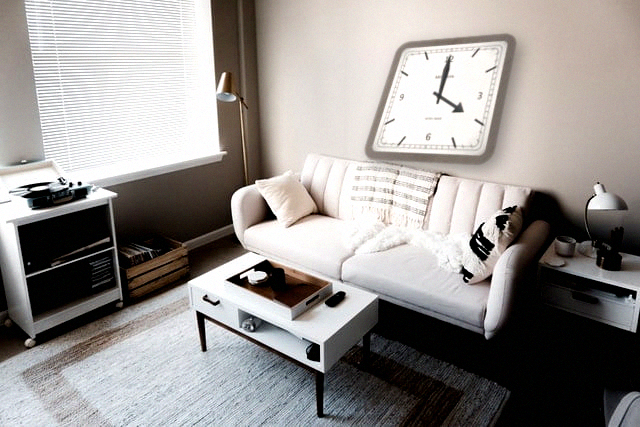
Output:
4 h 00 min
